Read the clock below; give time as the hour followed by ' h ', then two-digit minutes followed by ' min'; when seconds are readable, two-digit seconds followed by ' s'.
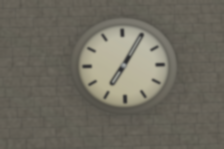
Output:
7 h 05 min
